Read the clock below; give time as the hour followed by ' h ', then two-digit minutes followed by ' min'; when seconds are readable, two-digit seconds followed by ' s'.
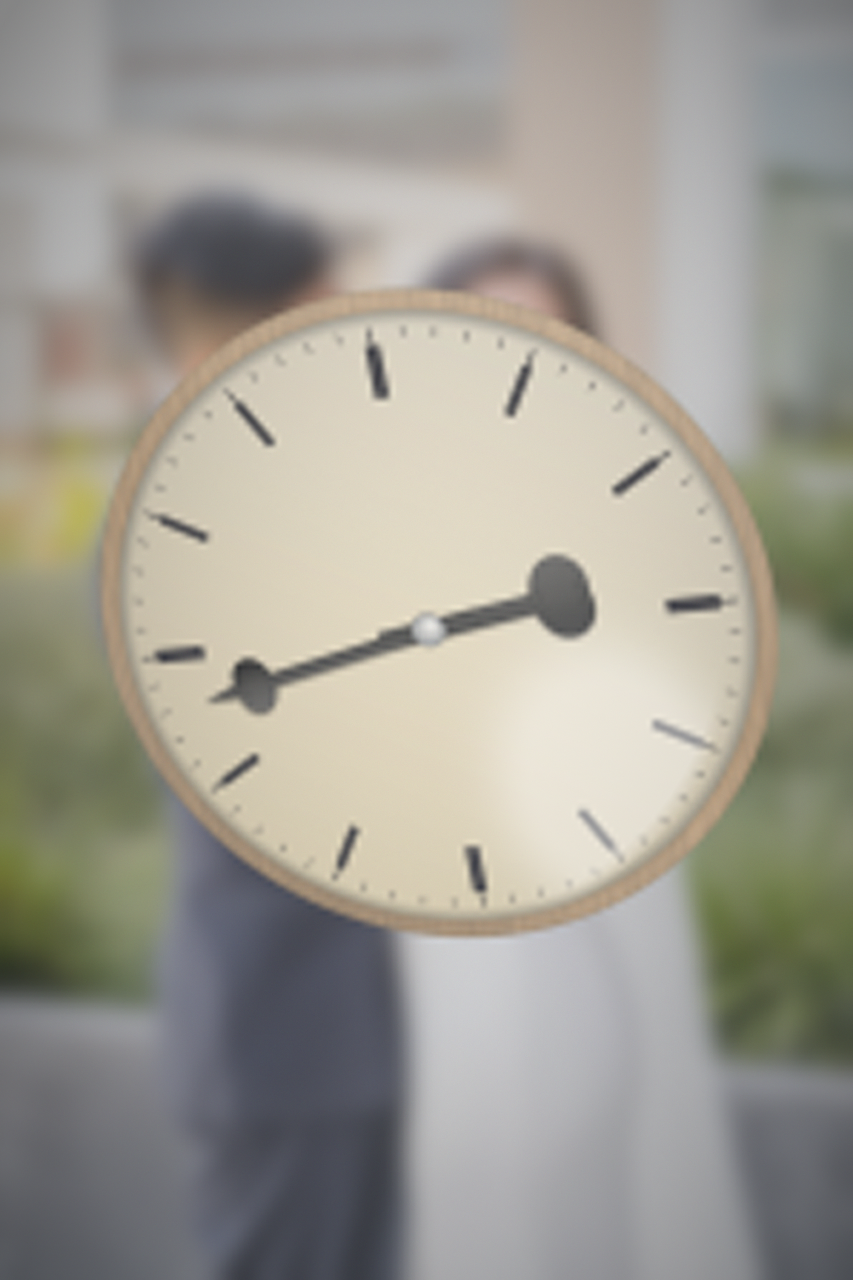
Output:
2 h 43 min
